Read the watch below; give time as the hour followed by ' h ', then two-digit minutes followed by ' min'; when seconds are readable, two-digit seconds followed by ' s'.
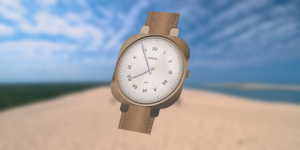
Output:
7 h 55 min
